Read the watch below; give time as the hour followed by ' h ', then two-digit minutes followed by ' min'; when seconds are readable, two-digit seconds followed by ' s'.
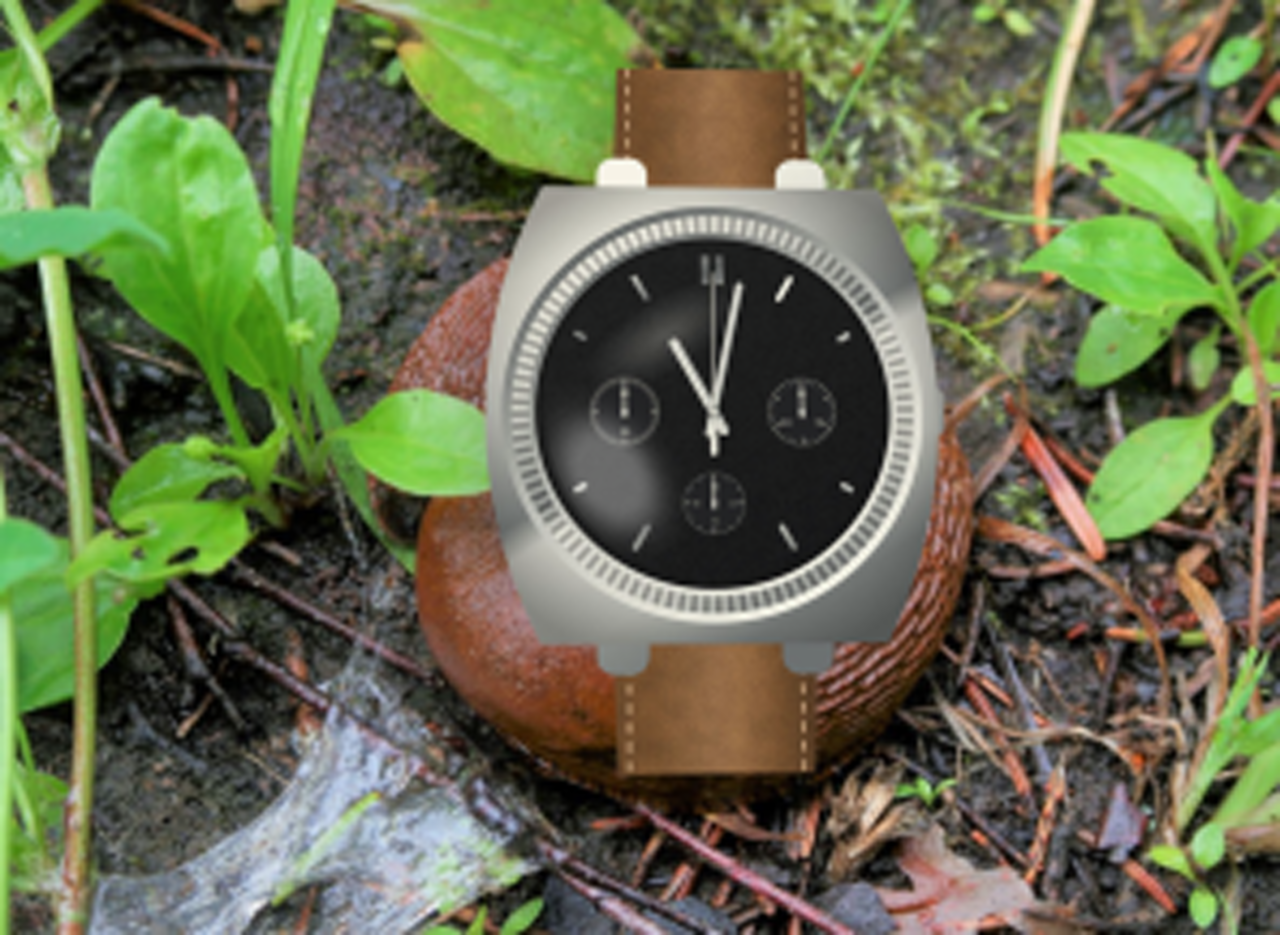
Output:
11 h 02 min
